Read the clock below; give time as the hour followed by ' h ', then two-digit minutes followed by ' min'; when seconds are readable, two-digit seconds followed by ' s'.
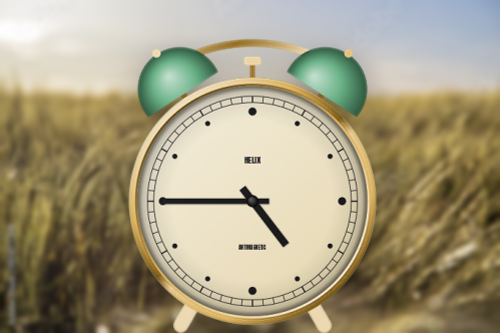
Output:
4 h 45 min
